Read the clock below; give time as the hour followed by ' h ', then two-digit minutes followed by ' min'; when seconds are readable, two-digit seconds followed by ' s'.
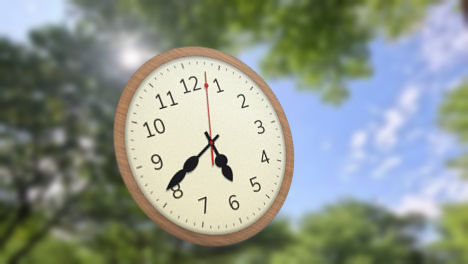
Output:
5 h 41 min 03 s
